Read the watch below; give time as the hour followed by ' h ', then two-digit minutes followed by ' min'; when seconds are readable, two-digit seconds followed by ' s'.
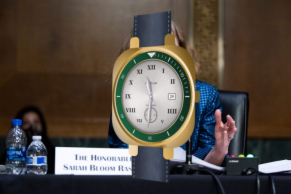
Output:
11 h 31 min
